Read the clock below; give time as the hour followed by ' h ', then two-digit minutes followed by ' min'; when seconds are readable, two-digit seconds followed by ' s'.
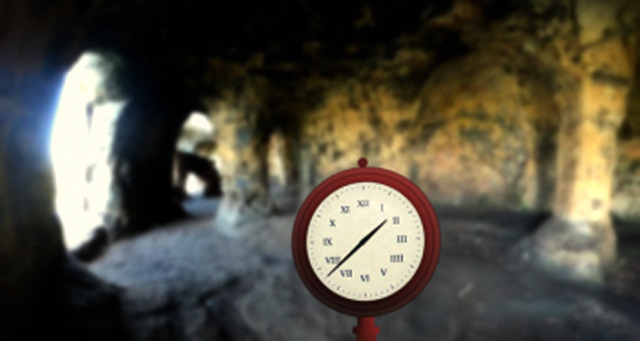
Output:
1 h 38 min
